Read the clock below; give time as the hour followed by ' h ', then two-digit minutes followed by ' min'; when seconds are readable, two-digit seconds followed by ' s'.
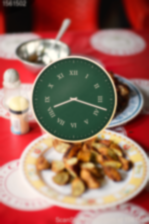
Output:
8 h 18 min
